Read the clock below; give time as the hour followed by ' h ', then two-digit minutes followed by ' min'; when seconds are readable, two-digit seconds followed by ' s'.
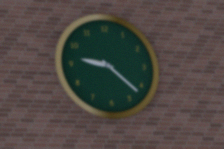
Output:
9 h 22 min
